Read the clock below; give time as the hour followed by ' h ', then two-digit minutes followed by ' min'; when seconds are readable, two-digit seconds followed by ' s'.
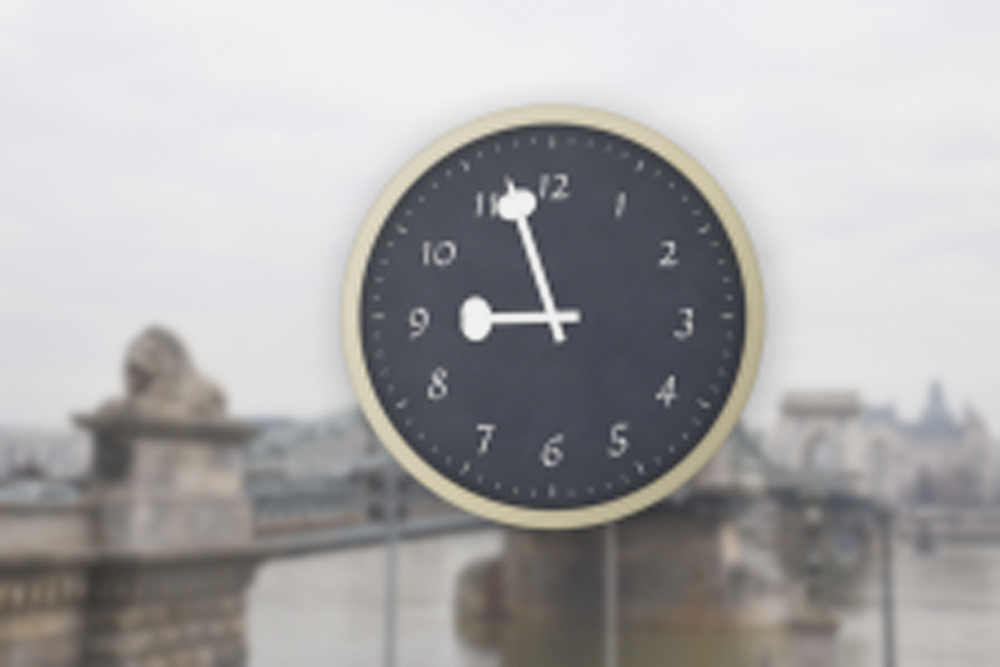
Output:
8 h 57 min
